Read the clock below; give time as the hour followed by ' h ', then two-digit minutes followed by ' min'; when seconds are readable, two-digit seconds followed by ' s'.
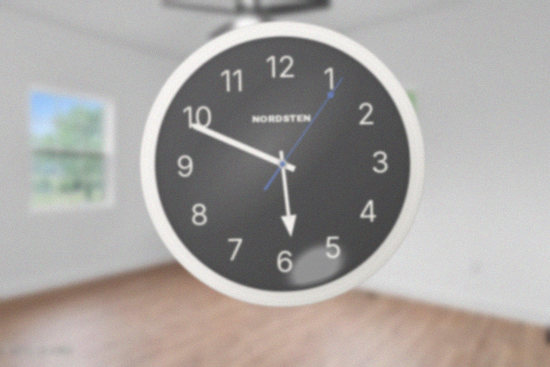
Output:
5 h 49 min 06 s
